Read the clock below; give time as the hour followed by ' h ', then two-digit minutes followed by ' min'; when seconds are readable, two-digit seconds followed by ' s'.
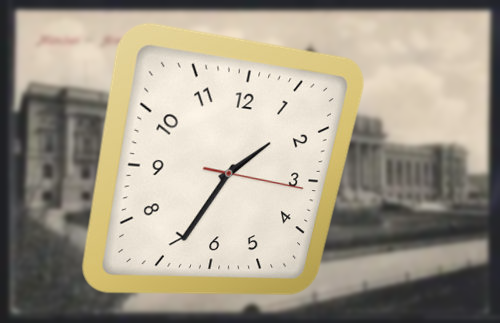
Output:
1 h 34 min 16 s
